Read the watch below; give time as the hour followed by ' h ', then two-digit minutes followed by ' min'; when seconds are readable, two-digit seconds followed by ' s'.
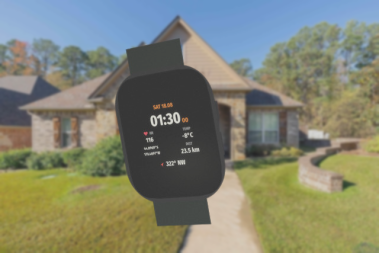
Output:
1 h 30 min
